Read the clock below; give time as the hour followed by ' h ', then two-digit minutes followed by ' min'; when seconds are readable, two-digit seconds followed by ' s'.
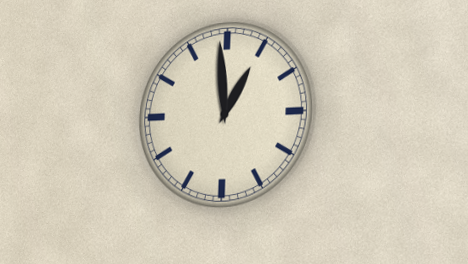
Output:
12 h 59 min
